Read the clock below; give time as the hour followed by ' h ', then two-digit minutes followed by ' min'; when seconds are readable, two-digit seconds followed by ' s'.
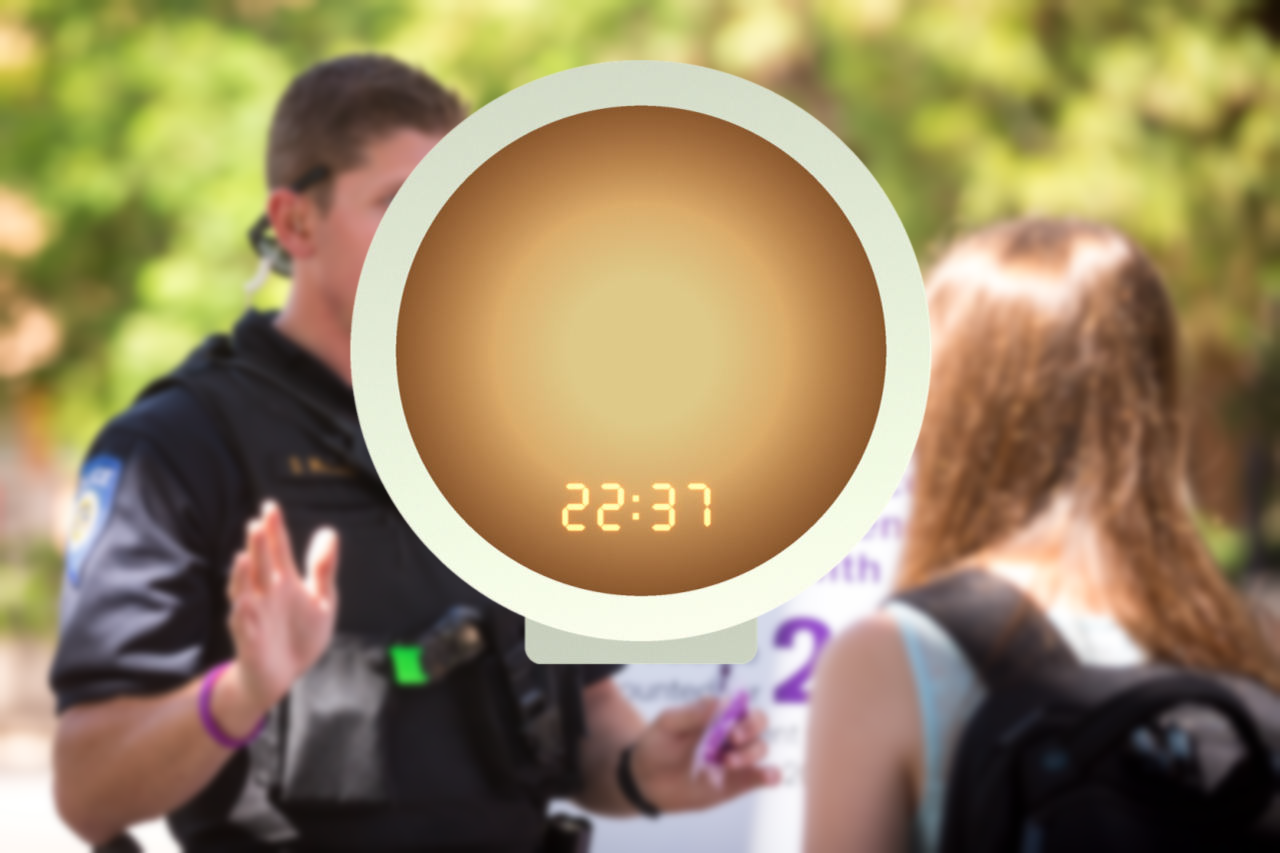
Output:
22 h 37 min
